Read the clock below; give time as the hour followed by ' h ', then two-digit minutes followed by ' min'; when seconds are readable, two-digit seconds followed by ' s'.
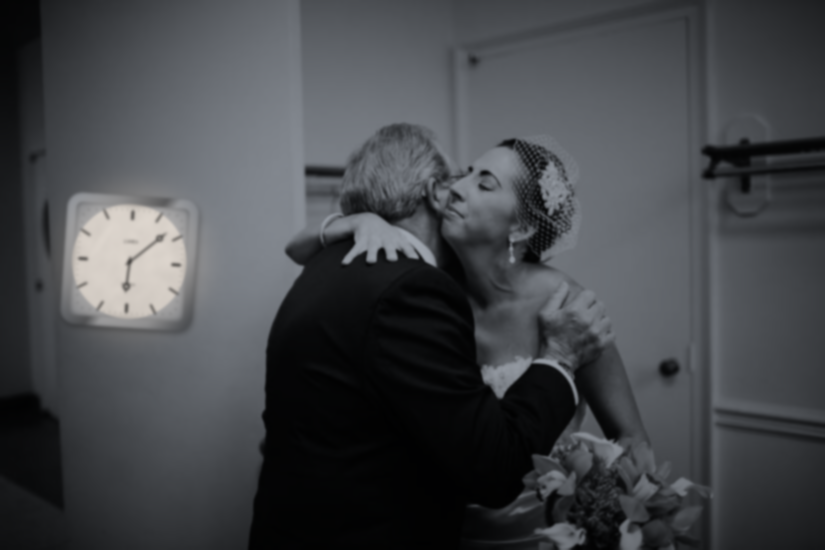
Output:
6 h 08 min
